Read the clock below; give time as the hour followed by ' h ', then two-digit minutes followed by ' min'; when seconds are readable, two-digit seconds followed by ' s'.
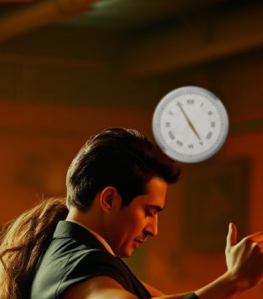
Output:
4 h 55 min
